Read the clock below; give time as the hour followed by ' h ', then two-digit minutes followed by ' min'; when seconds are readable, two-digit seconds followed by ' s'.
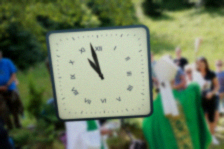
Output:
10 h 58 min
